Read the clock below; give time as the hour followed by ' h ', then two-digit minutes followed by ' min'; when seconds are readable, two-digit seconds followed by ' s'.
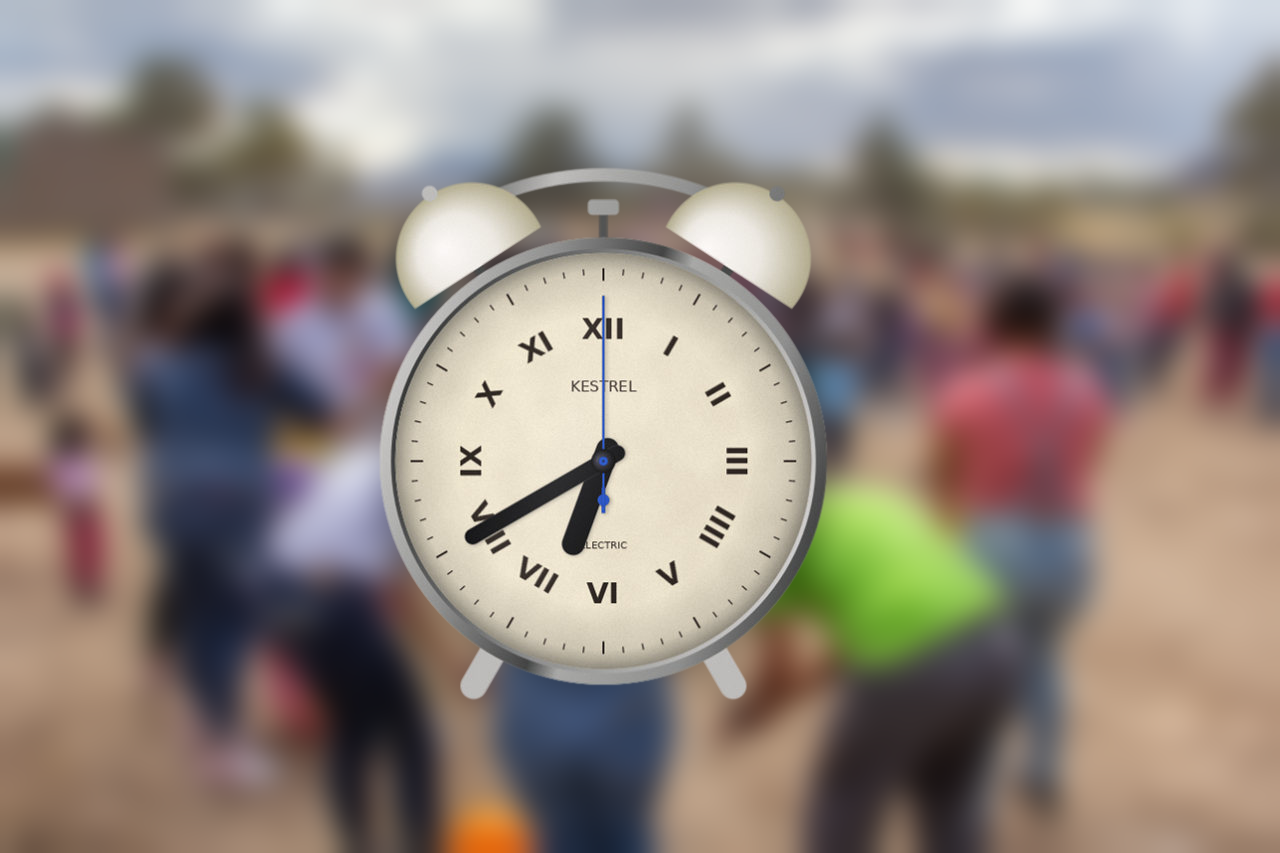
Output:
6 h 40 min 00 s
